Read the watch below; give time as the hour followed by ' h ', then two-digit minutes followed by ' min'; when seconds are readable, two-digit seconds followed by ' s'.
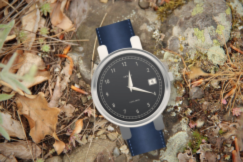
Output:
12 h 20 min
